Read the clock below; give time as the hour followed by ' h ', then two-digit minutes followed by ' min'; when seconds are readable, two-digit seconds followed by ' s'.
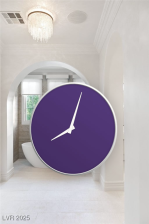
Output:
8 h 03 min
